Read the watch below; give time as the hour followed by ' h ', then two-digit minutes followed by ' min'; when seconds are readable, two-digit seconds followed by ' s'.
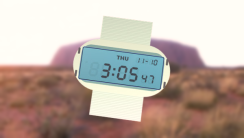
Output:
3 h 05 min 47 s
